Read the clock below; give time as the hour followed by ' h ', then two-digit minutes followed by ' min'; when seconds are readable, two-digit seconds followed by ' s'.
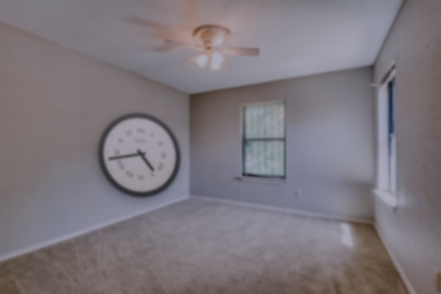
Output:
4 h 43 min
